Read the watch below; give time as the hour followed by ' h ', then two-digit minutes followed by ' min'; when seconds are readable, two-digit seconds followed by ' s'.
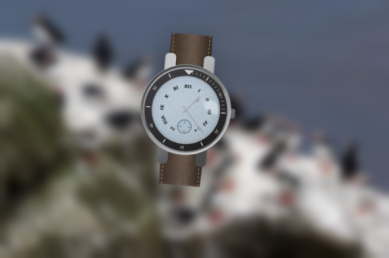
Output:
1 h 23 min
